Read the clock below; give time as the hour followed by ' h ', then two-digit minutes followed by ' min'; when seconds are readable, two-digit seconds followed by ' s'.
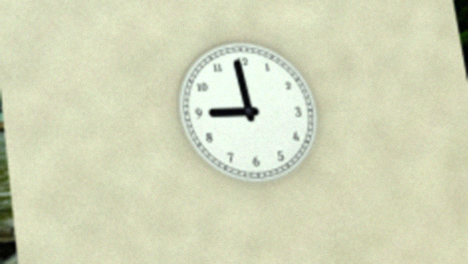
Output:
8 h 59 min
